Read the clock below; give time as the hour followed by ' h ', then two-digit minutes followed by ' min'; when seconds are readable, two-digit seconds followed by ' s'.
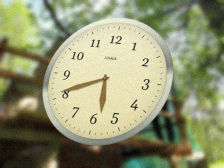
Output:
5 h 41 min
